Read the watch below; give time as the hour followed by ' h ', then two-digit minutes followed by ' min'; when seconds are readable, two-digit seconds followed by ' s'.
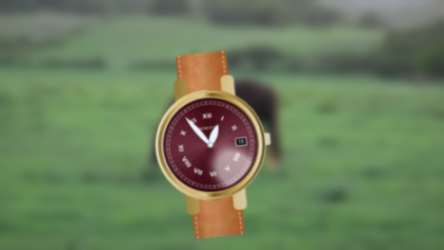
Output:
12 h 54 min
